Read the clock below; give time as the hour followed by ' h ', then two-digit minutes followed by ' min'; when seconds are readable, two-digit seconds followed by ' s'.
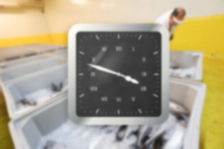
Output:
3 h 48 min
